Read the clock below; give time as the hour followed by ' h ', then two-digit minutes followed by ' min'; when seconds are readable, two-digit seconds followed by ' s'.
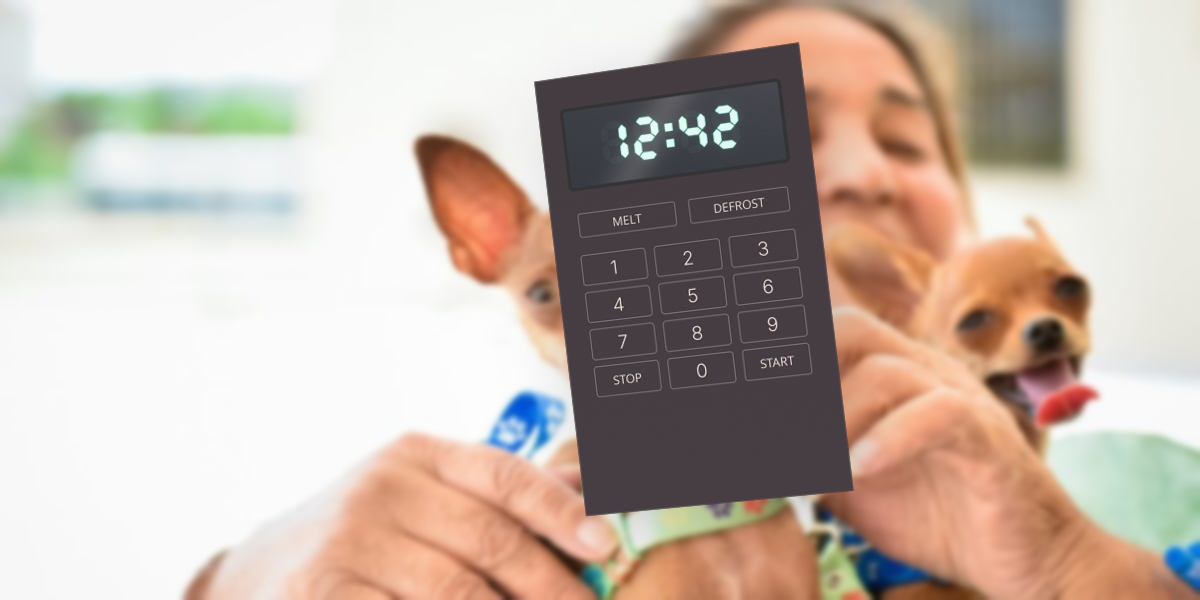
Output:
12 h 42 min
